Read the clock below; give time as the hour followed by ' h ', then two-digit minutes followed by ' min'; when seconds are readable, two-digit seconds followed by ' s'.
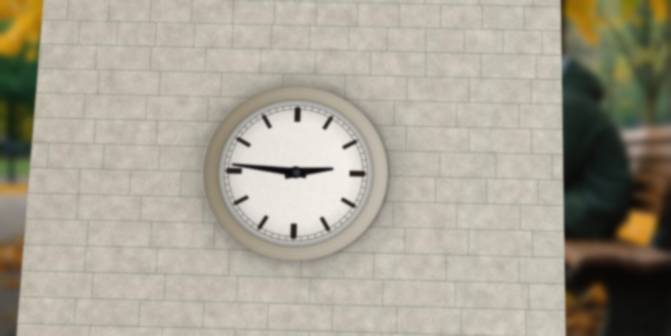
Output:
2 h 46 min
